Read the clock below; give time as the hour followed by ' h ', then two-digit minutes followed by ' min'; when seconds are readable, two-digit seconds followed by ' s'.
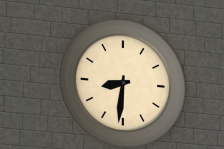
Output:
8 h 31 min
